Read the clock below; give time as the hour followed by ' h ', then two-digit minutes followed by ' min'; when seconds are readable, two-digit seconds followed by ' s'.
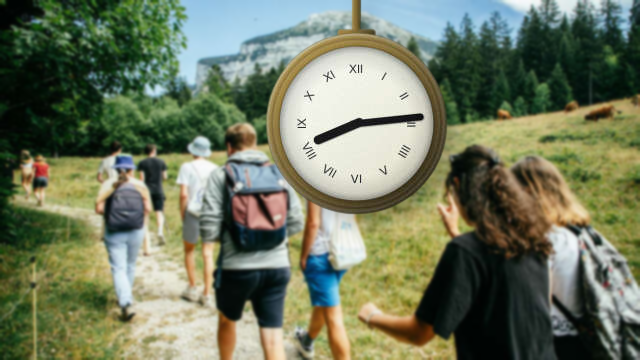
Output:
8 h 14 min
